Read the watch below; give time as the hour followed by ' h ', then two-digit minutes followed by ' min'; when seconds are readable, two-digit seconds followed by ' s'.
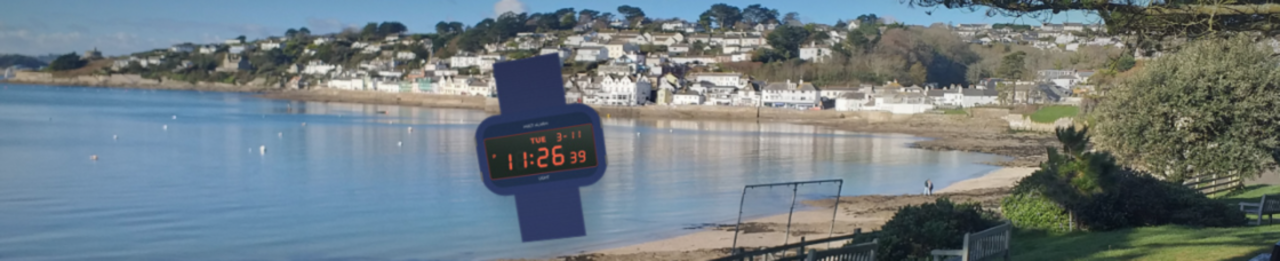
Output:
11 h 26 min 39 s
